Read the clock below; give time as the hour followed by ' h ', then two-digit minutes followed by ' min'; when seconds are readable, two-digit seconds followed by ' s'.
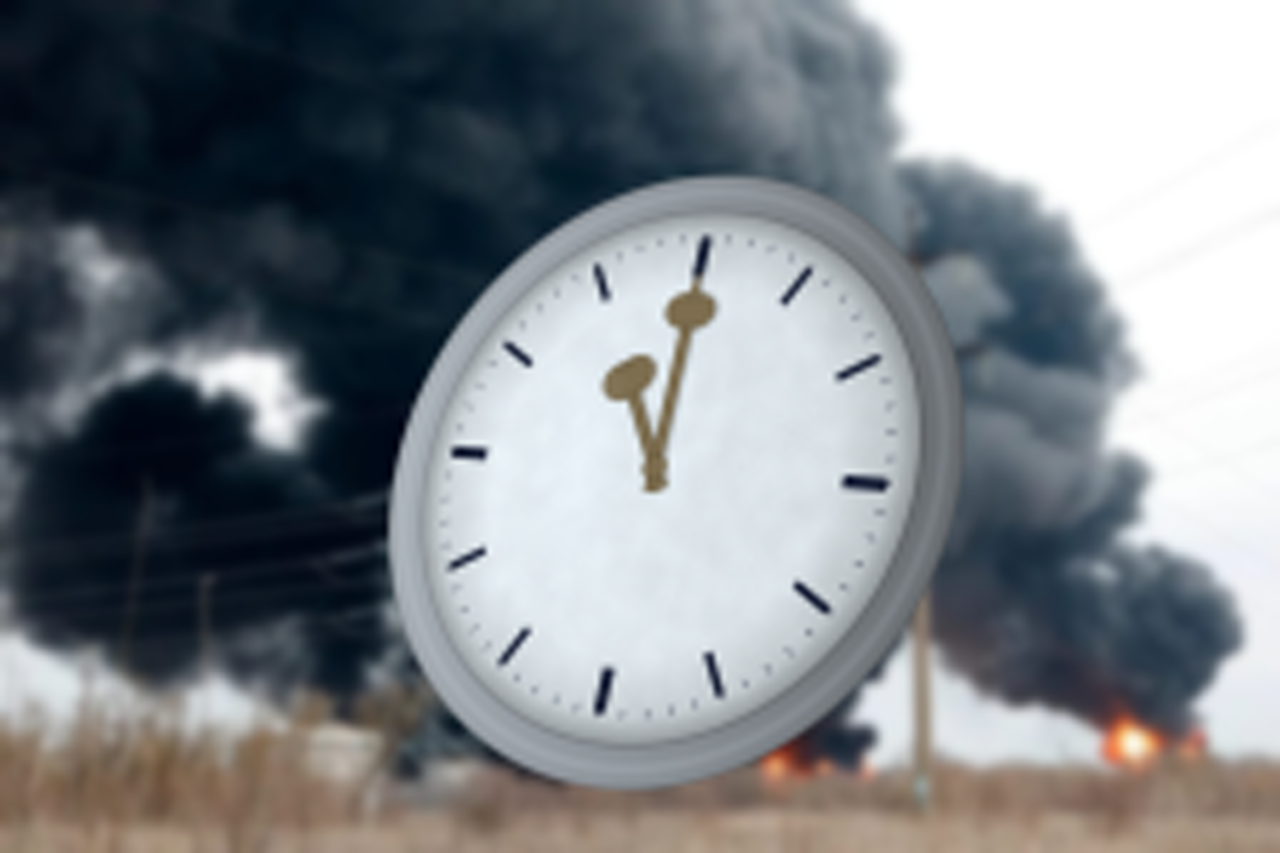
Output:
11 h 00 min
